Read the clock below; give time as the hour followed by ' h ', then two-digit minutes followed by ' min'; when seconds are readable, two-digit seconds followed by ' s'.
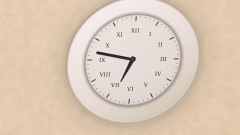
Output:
6 h 47 min
